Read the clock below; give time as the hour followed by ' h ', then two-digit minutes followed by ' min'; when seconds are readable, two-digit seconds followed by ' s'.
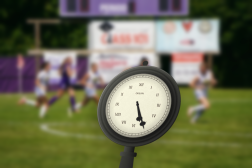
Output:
5 h 26 min
